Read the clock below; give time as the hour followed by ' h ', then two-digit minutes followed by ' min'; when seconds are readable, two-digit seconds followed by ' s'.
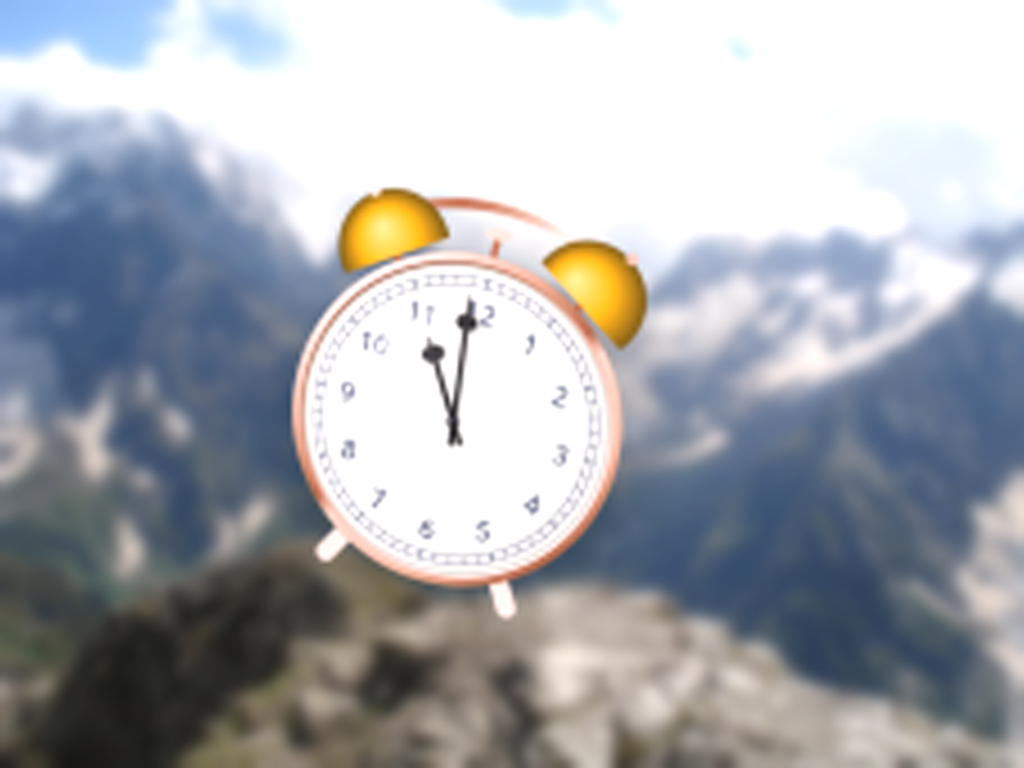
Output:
10 h 59 min
